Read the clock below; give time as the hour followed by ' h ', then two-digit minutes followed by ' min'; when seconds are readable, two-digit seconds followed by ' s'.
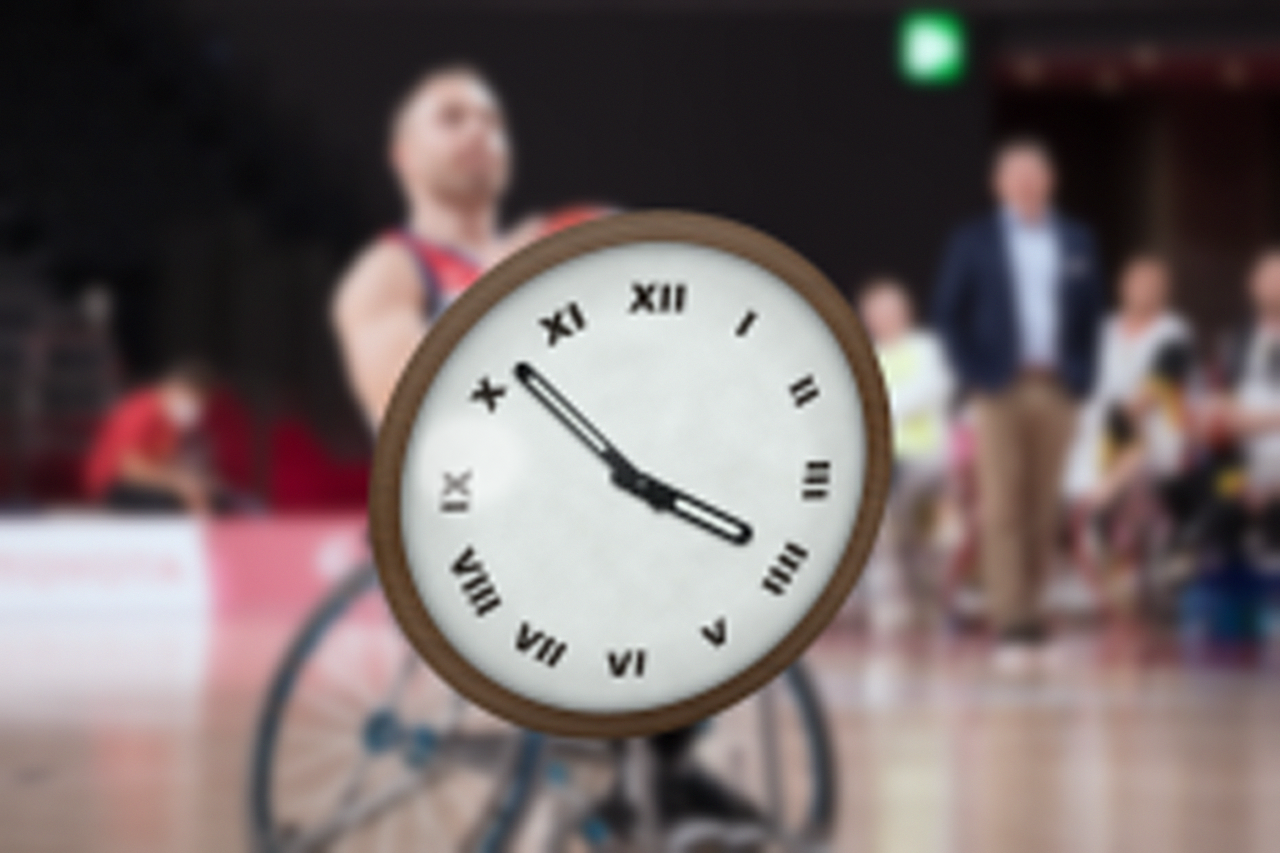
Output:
3 h 52 min
